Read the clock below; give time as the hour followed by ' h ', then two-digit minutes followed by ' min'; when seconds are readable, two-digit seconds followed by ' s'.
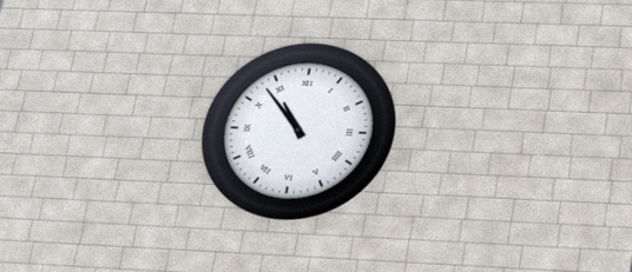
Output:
10 h 53 min
